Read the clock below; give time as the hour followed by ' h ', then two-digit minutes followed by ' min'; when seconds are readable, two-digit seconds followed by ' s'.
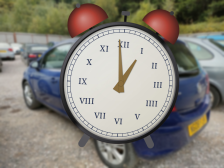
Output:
12 h 59 min
